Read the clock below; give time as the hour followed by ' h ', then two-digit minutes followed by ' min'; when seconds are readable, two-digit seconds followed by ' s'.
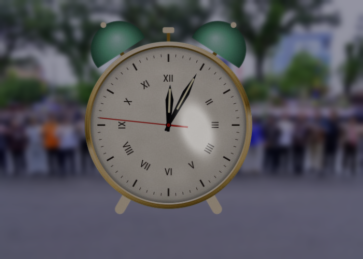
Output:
12 h 04 min 46 s
